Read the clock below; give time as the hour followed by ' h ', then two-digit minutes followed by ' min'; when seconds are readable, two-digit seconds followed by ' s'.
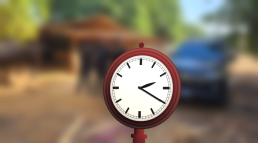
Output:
2 h 20 min
